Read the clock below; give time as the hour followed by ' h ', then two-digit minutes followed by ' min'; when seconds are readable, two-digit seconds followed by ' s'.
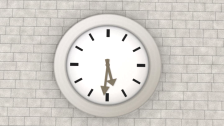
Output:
5 h 31 min
